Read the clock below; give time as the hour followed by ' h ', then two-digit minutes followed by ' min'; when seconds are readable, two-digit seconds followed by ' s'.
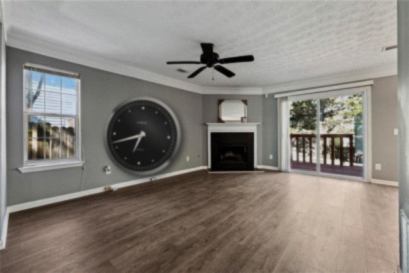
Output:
6 h 42 min
